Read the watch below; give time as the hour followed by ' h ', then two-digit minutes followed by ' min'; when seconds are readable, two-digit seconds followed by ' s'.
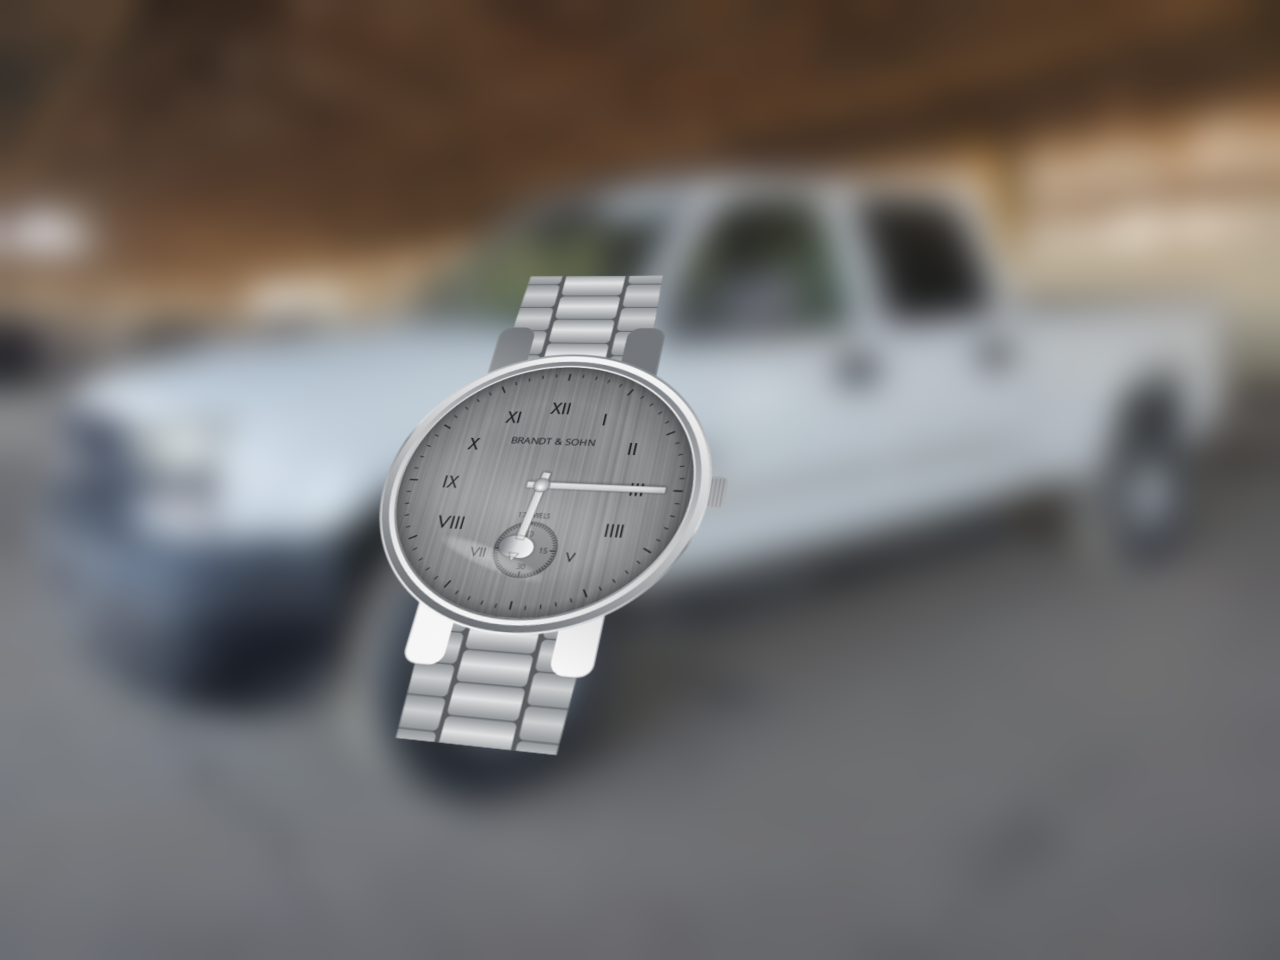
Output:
6 h 15 min
